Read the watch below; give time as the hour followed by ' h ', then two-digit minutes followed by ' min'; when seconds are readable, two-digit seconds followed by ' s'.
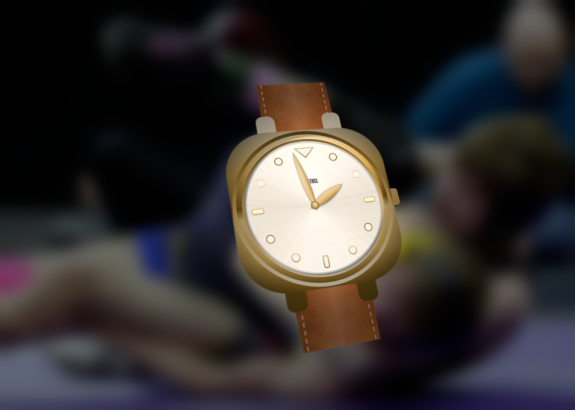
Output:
1 h 58 min
